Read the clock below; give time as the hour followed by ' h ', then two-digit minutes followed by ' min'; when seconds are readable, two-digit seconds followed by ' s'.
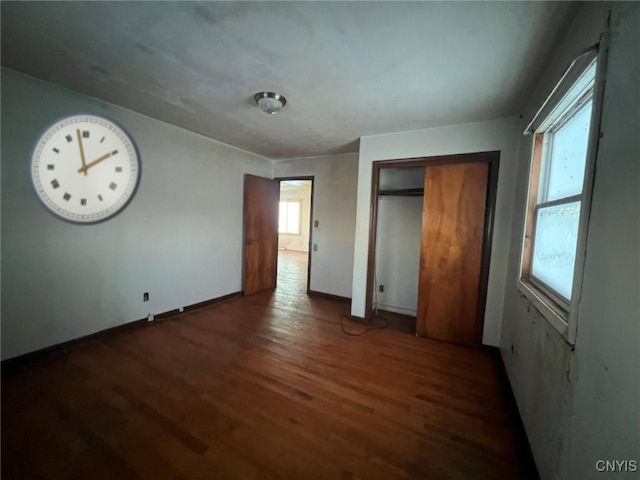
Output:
1 h 58 min
